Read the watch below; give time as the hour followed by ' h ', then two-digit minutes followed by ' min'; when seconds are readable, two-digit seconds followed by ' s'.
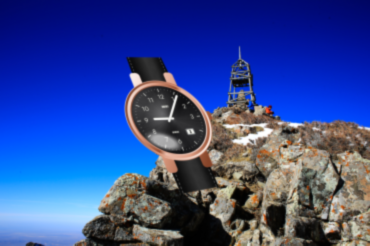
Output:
9 h 06 min
